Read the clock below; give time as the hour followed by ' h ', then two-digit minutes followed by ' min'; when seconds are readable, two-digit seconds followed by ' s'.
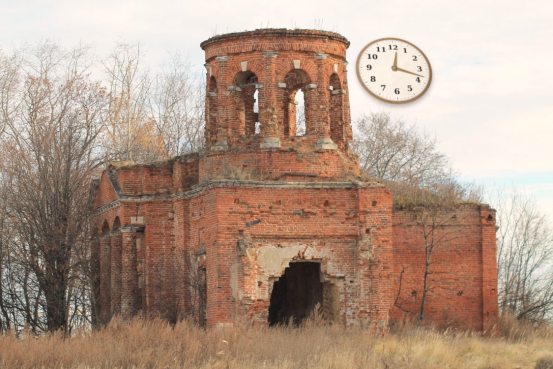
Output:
12 h 18 min
